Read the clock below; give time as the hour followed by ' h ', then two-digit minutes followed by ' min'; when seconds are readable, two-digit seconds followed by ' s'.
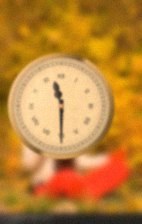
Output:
11 h 30 min
